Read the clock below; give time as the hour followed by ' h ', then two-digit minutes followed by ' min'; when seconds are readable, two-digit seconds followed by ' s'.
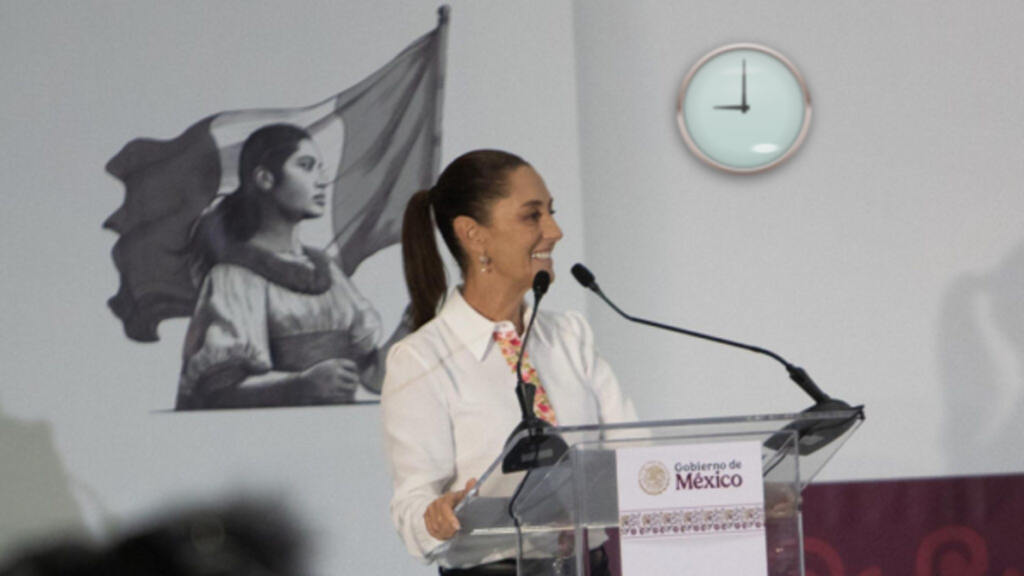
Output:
9 h 00 min
